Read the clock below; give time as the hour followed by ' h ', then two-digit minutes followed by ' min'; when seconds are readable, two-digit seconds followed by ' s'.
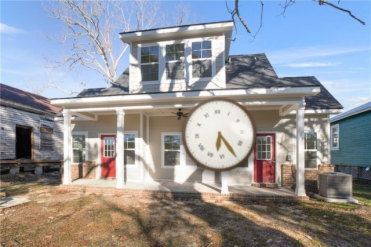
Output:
6 h 25 min
